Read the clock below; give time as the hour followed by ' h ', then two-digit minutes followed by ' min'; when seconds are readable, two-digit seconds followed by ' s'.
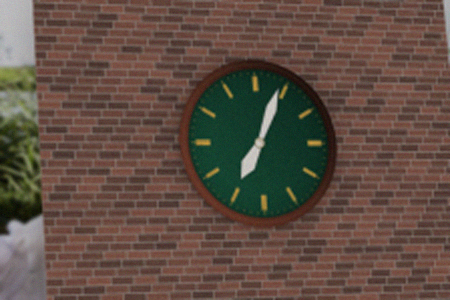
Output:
7 h 04 min
